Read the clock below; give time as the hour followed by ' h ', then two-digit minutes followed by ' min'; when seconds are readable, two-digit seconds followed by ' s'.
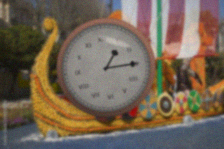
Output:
1 h 15 min
